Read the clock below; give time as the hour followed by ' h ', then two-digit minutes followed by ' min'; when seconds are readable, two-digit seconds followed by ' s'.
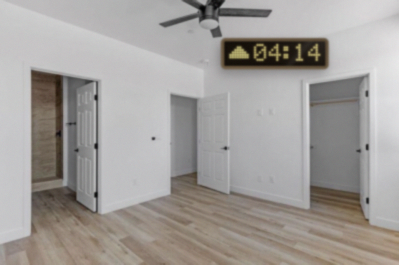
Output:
4 h 14 min
